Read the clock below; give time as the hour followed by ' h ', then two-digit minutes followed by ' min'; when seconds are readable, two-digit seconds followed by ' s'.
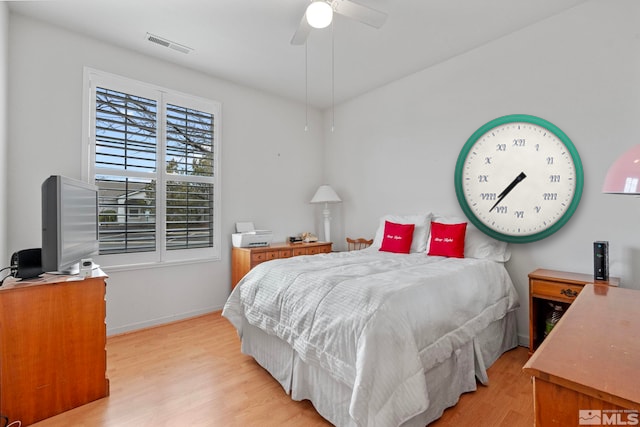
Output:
7 h 37 min
